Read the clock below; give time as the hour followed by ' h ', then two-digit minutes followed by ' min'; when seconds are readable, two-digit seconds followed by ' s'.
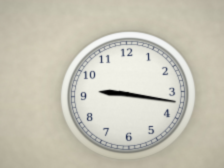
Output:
9 h 17 min
